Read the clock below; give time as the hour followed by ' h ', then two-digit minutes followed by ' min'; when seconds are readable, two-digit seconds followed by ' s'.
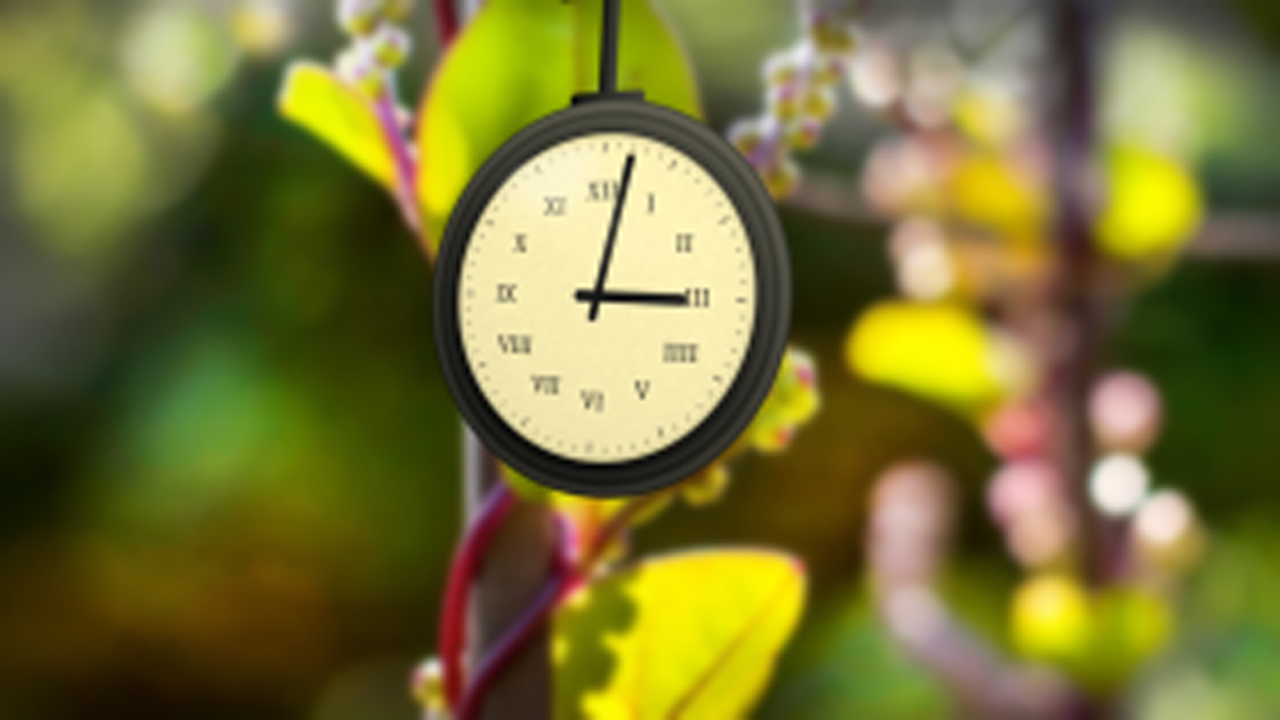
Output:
3 h 02 min
